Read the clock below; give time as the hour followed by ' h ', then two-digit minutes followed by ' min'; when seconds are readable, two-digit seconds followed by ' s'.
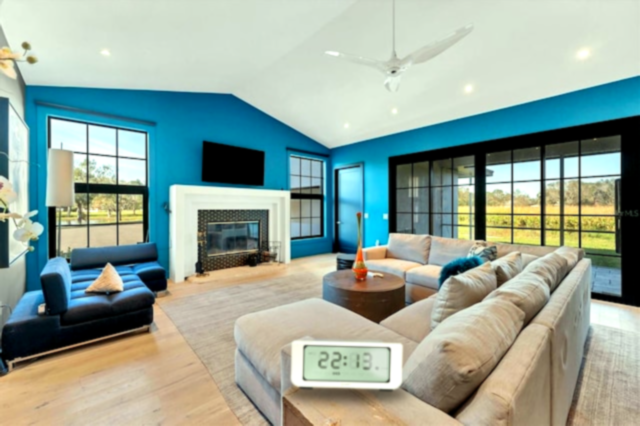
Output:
22 h 13 min
